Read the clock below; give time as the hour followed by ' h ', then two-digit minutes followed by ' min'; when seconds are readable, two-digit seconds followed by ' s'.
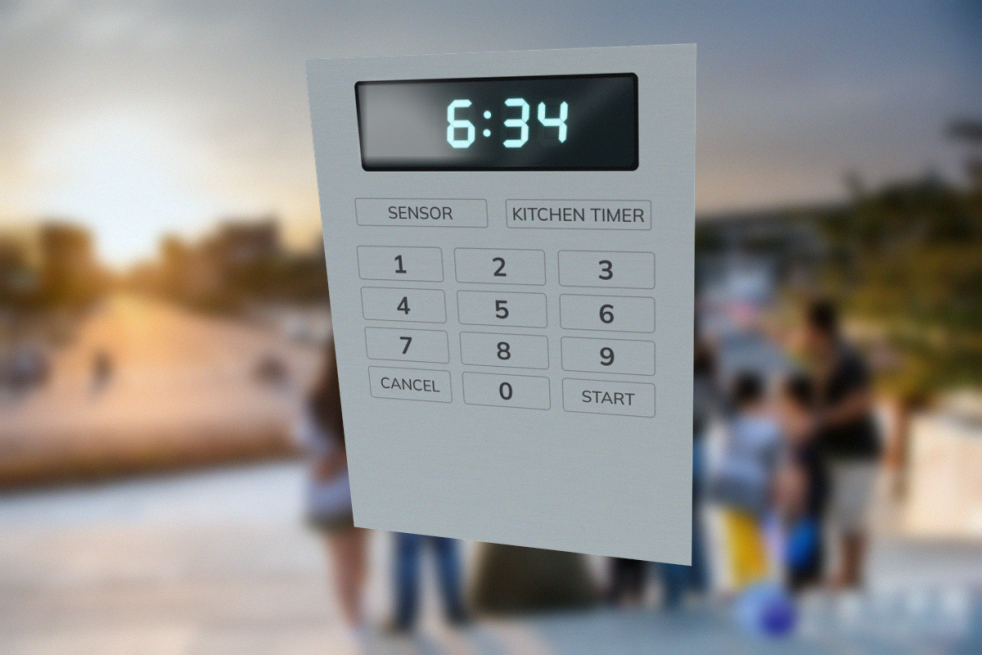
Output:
6 h 34 min
